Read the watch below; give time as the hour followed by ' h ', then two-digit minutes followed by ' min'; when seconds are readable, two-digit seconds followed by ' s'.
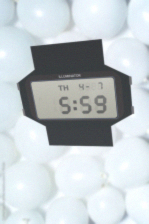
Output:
5 h 59 min
